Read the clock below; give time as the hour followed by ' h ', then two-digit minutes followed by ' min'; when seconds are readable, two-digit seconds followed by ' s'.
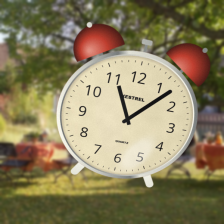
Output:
11 h 07 min
